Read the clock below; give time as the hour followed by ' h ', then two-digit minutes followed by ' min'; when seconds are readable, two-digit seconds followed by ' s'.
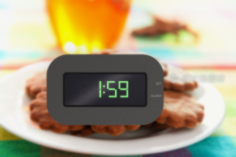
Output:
1 h 59 min
